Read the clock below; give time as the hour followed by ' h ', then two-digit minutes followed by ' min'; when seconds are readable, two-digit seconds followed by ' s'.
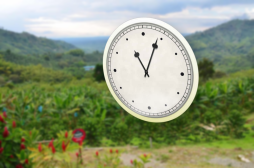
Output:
11 h 04 min
